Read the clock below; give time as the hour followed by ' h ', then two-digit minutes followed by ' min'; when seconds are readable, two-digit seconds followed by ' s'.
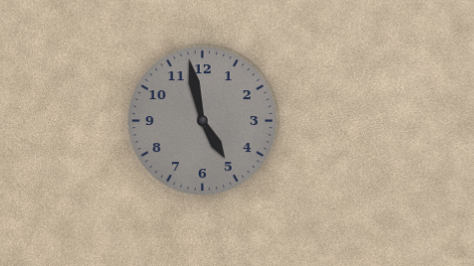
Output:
4 h 58 min
